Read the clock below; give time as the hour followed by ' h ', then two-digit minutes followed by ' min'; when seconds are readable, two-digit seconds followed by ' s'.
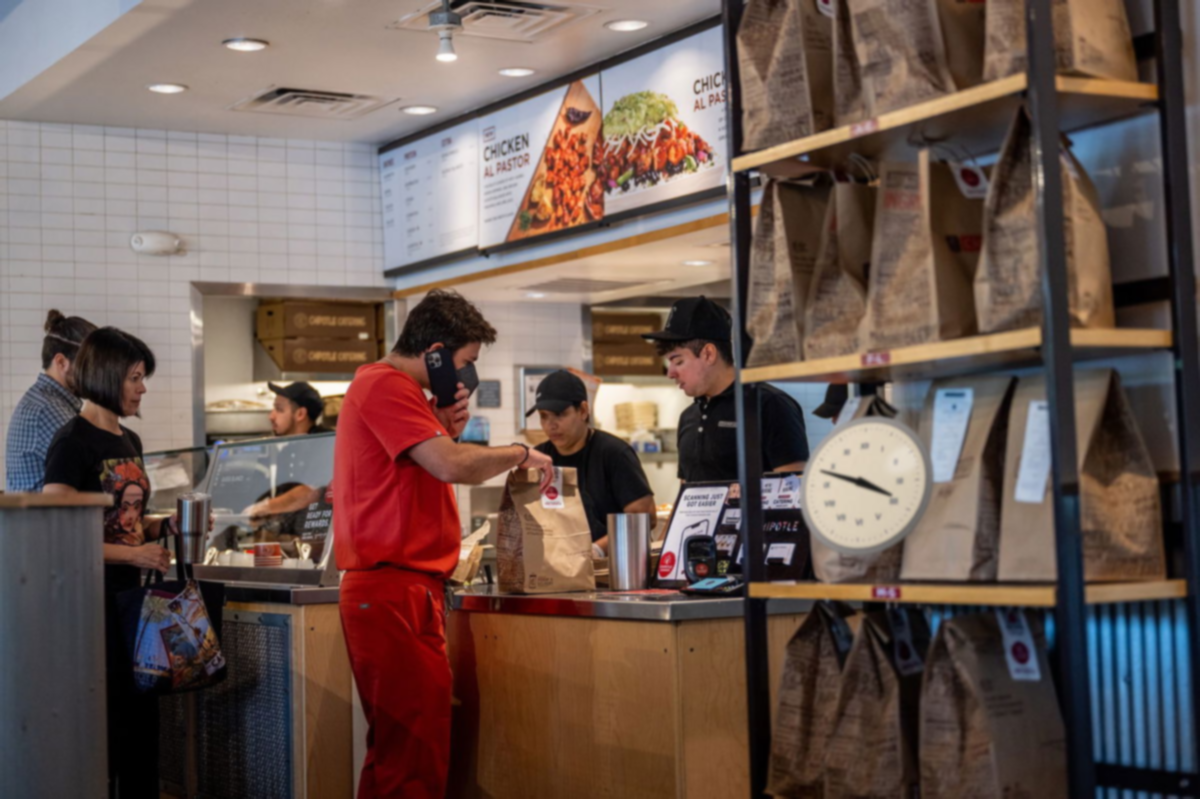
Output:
3 h 48 min
